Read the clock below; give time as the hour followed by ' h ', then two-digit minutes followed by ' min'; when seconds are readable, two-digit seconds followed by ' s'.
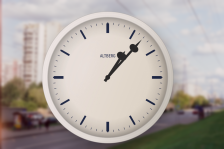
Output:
1 h 07 min
